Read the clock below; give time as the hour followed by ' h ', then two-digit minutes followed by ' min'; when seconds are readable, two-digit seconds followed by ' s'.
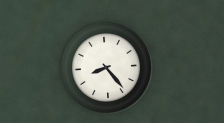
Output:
8 h 24 min
